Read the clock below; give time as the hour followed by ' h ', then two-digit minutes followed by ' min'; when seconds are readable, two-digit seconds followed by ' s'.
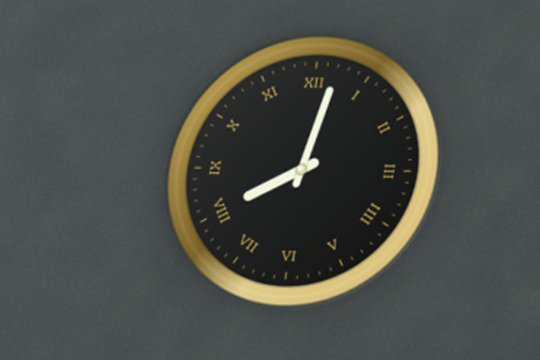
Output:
8 h 02 min
